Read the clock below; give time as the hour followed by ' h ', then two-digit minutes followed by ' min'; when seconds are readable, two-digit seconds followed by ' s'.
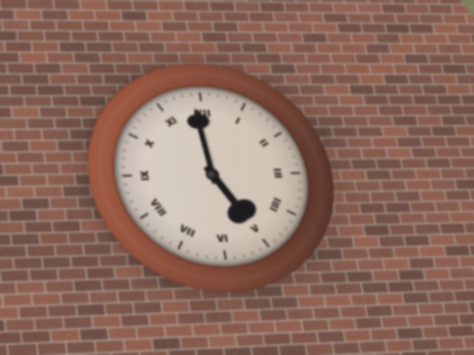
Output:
4 h 59 min
